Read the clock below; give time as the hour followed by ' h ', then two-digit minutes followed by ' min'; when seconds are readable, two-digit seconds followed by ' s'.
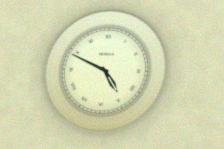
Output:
4 h 49 min
